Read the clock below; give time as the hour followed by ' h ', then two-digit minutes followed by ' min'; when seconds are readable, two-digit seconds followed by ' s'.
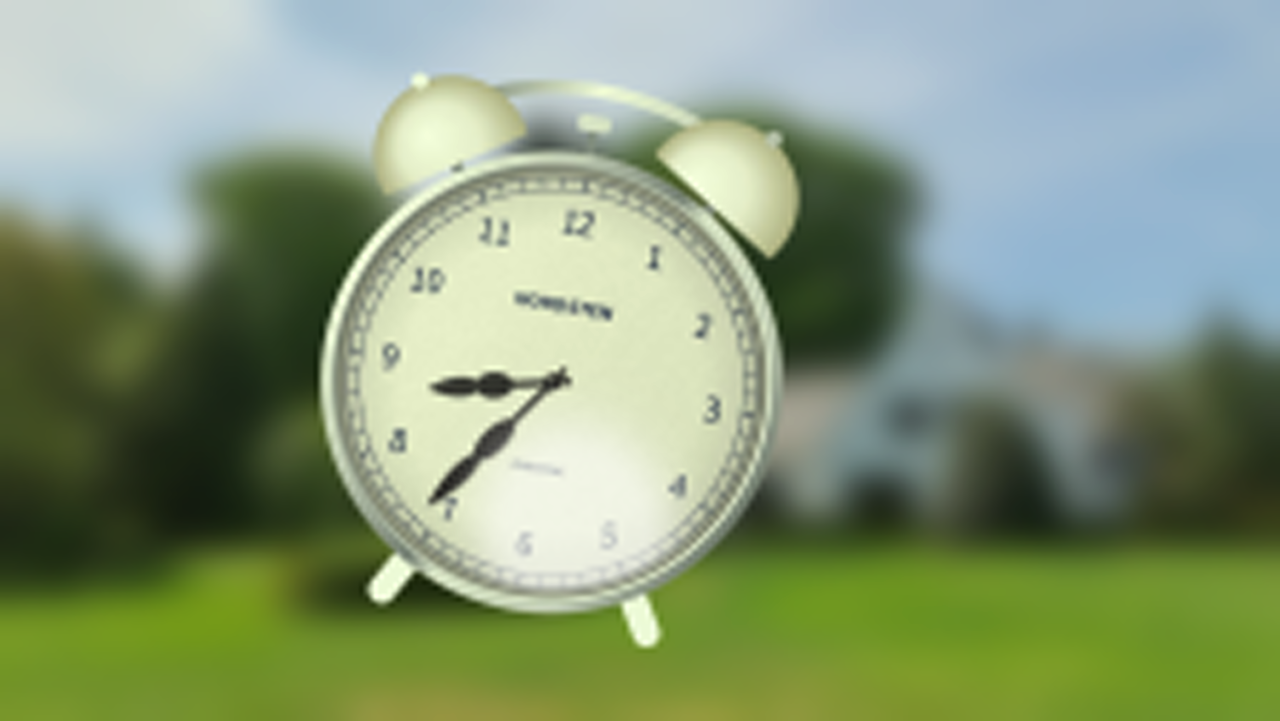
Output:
8 h 36 min
